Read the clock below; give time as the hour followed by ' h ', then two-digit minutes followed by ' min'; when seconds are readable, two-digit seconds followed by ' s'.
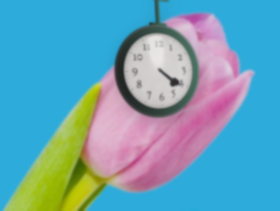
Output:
4 h 21 min
